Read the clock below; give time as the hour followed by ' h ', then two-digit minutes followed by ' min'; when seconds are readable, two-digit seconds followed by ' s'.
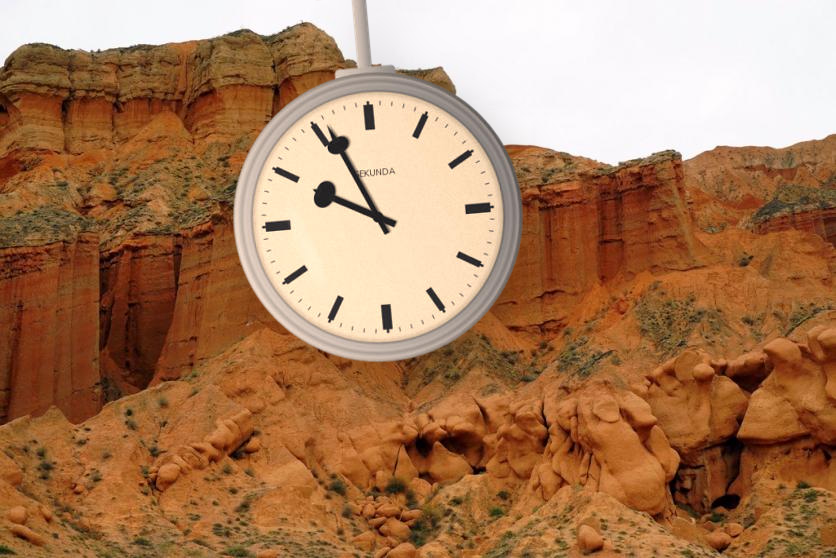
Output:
9 h 56 min
